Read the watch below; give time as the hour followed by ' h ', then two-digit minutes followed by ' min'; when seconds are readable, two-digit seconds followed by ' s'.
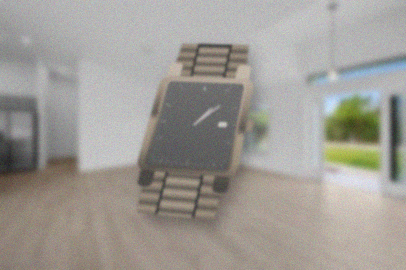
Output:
1 h 07 min
